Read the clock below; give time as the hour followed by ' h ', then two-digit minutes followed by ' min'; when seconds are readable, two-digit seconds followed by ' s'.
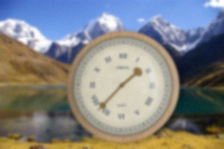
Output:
1 h 37 min
